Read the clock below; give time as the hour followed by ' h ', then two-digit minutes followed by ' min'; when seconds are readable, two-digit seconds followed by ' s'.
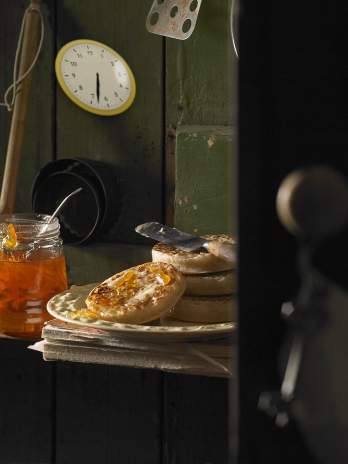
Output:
6 h 33 min
